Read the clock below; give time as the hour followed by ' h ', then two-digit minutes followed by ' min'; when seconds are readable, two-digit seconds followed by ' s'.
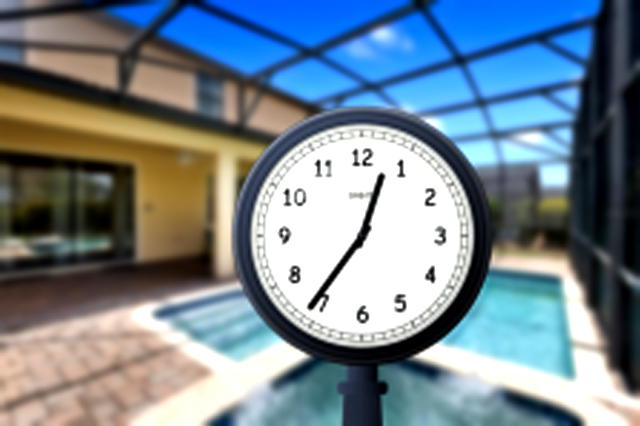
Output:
12 h 36 min
